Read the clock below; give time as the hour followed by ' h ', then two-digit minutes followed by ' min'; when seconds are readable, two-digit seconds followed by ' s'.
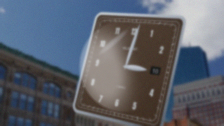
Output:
3 h 01 min
